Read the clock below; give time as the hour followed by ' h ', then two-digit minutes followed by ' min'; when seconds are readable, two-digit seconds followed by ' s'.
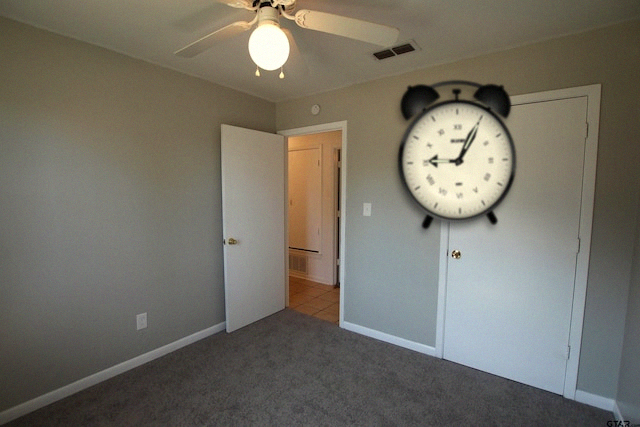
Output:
9 h 05 min
